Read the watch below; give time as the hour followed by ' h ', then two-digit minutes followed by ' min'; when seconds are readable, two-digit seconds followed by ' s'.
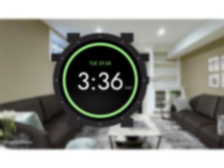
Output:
3 h 36 min
